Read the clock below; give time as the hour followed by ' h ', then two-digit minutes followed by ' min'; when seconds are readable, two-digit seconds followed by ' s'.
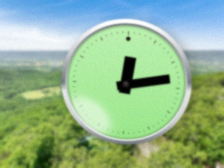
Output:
12 h 13 min
